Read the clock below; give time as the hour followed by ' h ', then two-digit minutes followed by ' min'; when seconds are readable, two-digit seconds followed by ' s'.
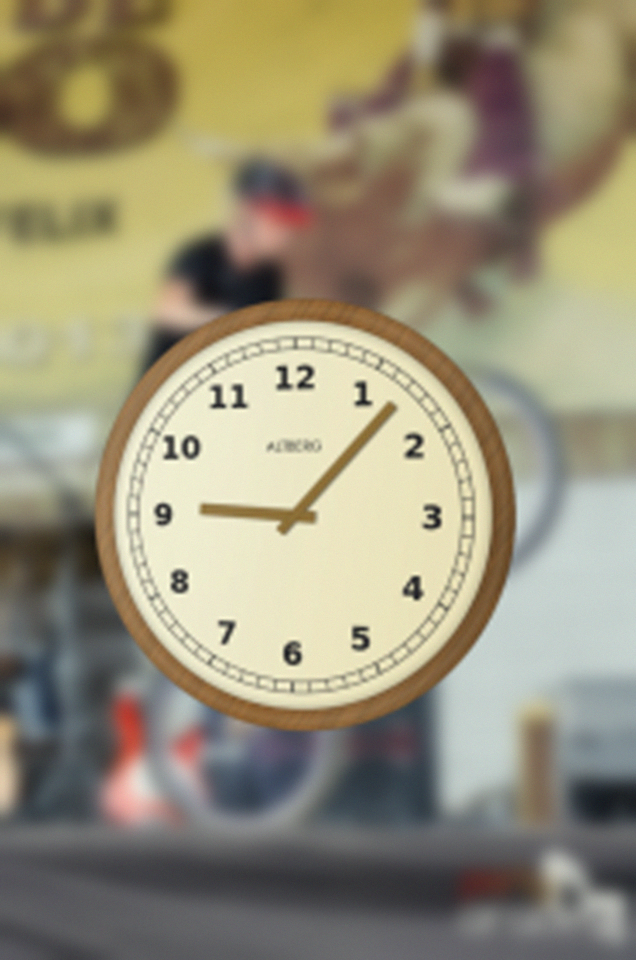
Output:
9 h 07 min
